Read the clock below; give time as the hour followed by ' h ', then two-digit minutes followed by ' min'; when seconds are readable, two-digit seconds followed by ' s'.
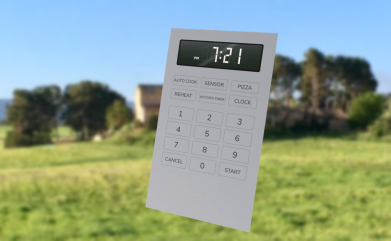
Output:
7 h 21 min
